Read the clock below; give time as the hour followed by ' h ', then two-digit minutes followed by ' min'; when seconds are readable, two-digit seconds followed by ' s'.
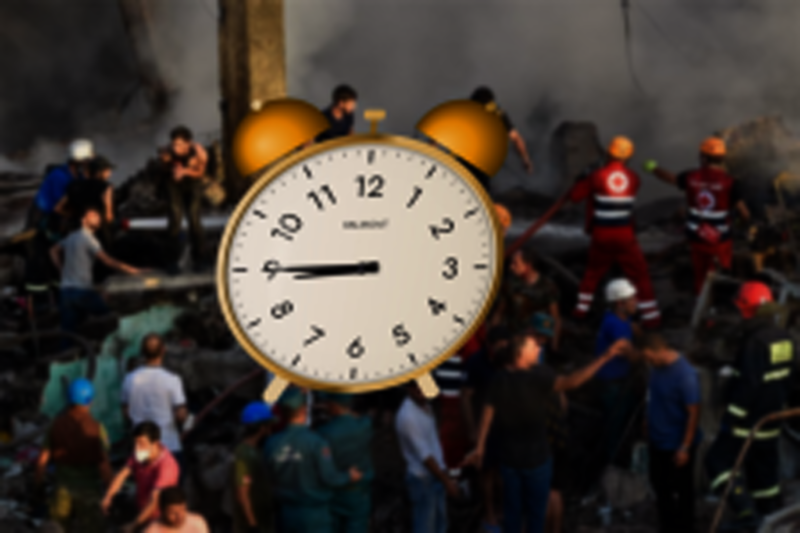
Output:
8 h 45 min
